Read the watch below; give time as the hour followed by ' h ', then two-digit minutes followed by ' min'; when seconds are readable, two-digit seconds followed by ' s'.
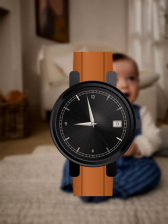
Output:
8 h 58 min
